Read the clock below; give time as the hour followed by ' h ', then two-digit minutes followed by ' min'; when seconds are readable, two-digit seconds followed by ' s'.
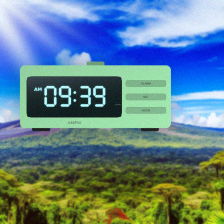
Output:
9 h 39 min
